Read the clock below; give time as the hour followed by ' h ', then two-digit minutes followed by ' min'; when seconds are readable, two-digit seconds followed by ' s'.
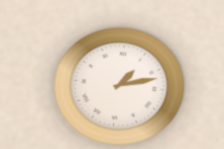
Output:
1 h 12 min
